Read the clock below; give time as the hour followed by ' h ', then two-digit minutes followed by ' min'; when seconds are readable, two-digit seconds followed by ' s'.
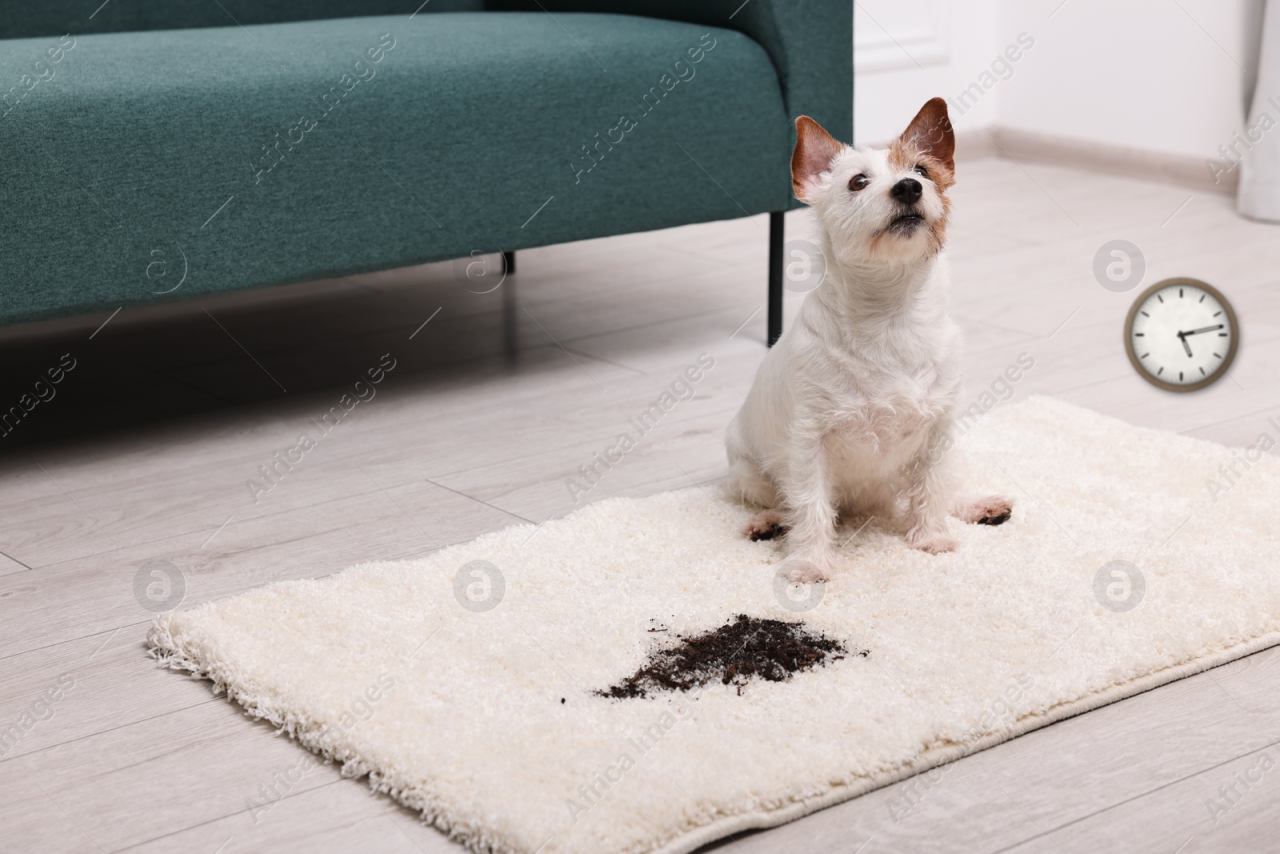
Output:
5 h 13 min
